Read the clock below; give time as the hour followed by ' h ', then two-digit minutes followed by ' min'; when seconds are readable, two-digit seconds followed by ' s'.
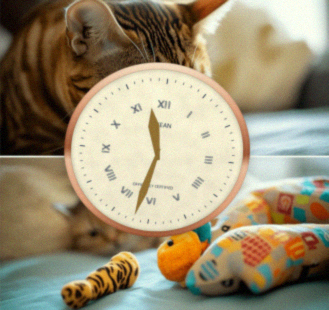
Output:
11 h 32 min
